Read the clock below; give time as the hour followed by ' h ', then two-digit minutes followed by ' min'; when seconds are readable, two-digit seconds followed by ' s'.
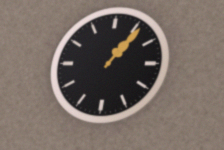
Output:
1 h 06 min
